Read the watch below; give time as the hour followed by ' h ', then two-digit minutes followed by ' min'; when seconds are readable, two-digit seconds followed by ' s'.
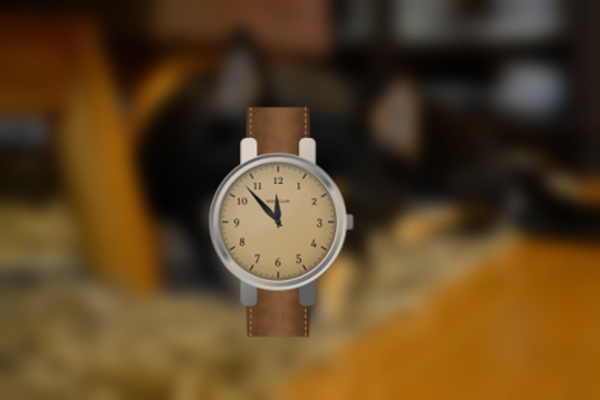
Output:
11 h 53 min
